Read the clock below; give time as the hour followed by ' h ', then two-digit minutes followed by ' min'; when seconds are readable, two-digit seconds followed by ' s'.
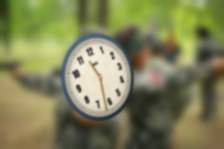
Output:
11 h 32 min
